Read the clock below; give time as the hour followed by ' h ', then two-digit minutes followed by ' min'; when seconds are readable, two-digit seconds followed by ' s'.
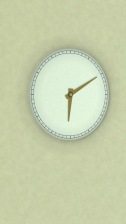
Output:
6 h 10 min
